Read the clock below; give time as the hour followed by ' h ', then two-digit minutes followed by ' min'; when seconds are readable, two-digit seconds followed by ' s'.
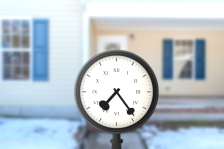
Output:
7 h 24 min
